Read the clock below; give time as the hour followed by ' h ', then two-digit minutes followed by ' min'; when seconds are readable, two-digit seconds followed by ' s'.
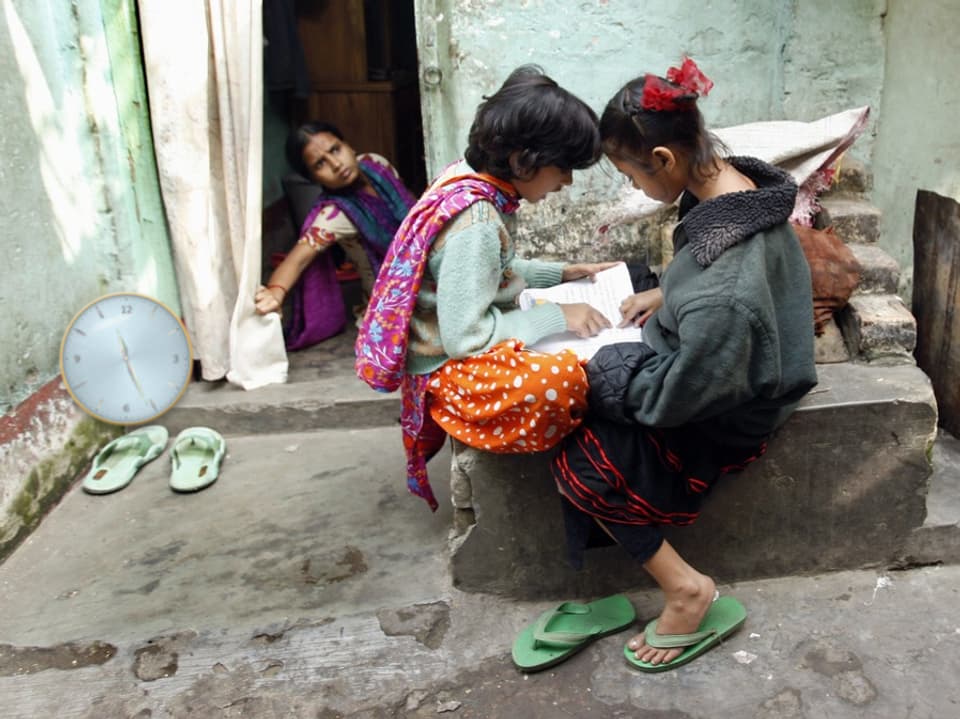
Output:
11 h 26 min
